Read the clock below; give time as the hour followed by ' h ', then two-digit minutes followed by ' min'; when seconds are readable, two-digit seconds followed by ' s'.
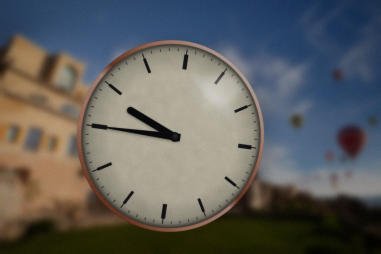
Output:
9 h 45 min
